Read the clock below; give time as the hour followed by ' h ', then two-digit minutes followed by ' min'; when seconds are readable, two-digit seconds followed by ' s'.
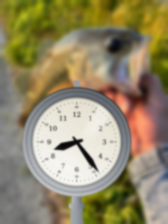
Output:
8 h 24 min
